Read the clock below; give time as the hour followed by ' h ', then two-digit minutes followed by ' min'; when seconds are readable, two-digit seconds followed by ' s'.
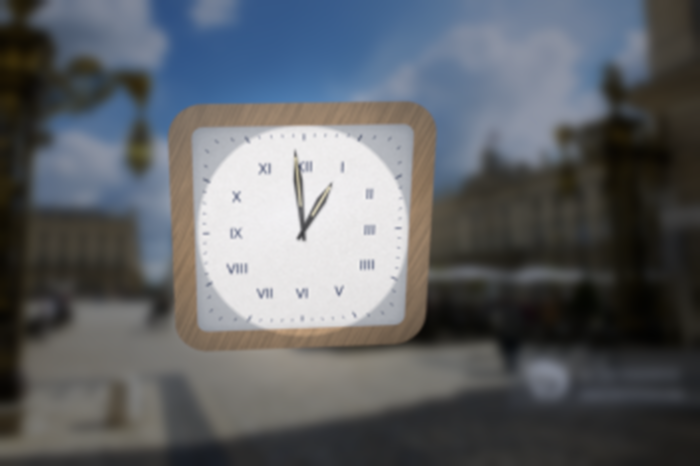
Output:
12 h 59 min
